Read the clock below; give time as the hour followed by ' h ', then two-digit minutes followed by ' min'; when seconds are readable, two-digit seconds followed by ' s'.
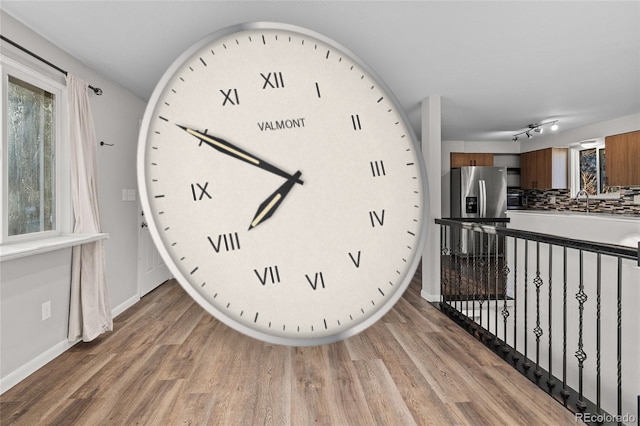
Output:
7 h 50 min
